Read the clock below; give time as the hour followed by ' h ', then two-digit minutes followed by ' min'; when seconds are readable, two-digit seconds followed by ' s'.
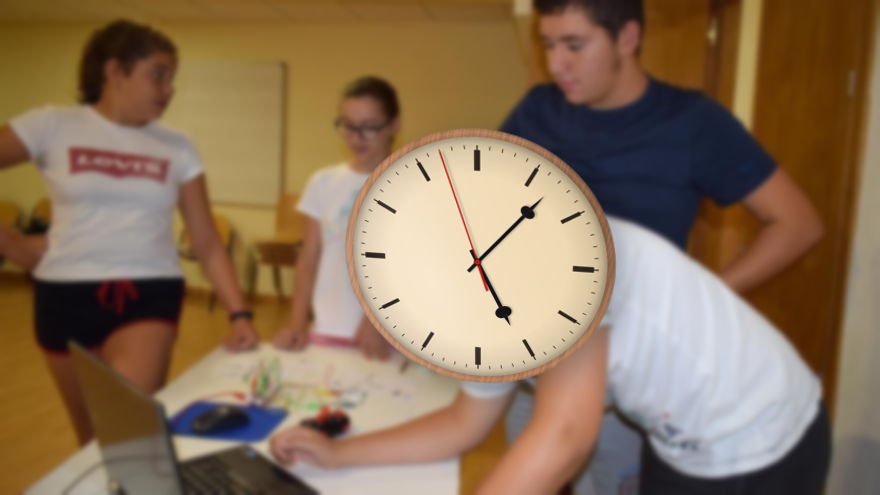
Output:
5 h 06 min 57 s
